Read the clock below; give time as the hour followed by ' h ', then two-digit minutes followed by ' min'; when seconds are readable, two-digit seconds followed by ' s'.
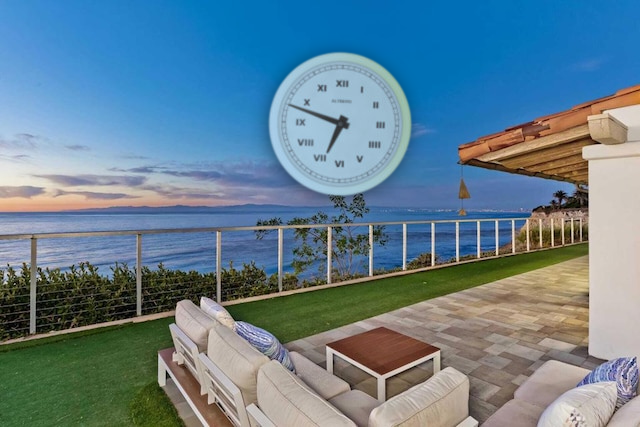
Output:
6 h 48 min
